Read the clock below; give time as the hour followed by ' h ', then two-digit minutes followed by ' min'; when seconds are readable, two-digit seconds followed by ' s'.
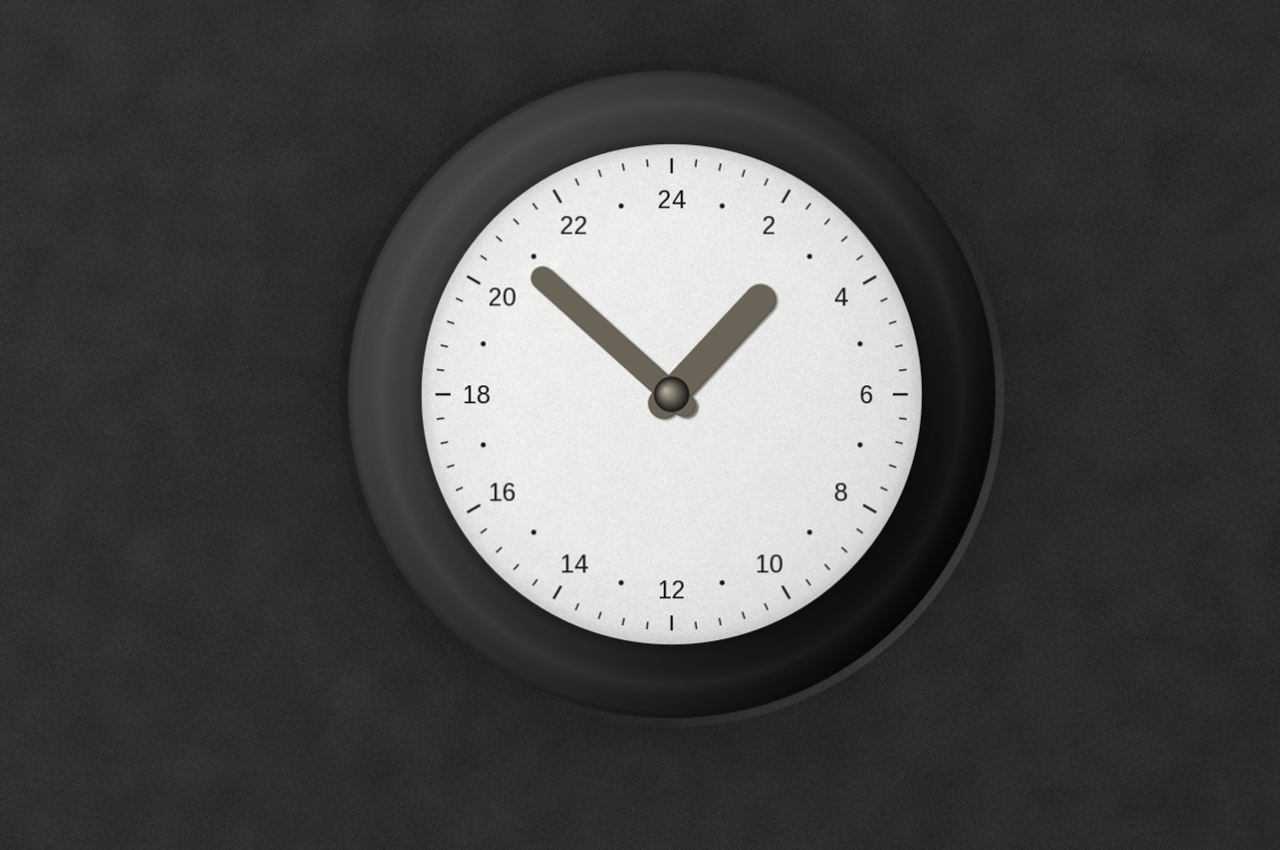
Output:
2 h 52 min
